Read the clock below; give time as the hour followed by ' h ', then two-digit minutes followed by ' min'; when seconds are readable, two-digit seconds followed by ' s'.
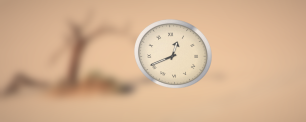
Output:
12 h 41 min
